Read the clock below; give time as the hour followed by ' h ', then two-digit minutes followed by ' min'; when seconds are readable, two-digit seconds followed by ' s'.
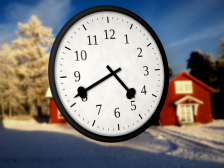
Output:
4 h 41 min
